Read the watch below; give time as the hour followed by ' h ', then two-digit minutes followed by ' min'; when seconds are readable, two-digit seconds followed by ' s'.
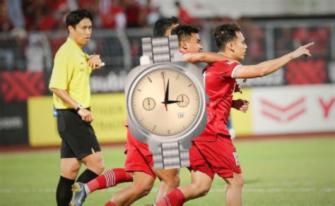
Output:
3 h 02 min
